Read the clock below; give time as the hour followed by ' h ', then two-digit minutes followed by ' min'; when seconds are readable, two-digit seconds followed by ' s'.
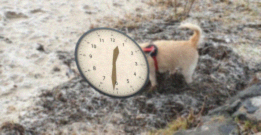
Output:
12 h 31 min
